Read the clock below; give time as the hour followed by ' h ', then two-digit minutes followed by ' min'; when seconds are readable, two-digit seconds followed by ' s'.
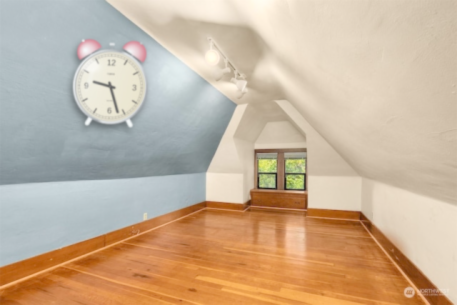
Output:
9 h 27 min
